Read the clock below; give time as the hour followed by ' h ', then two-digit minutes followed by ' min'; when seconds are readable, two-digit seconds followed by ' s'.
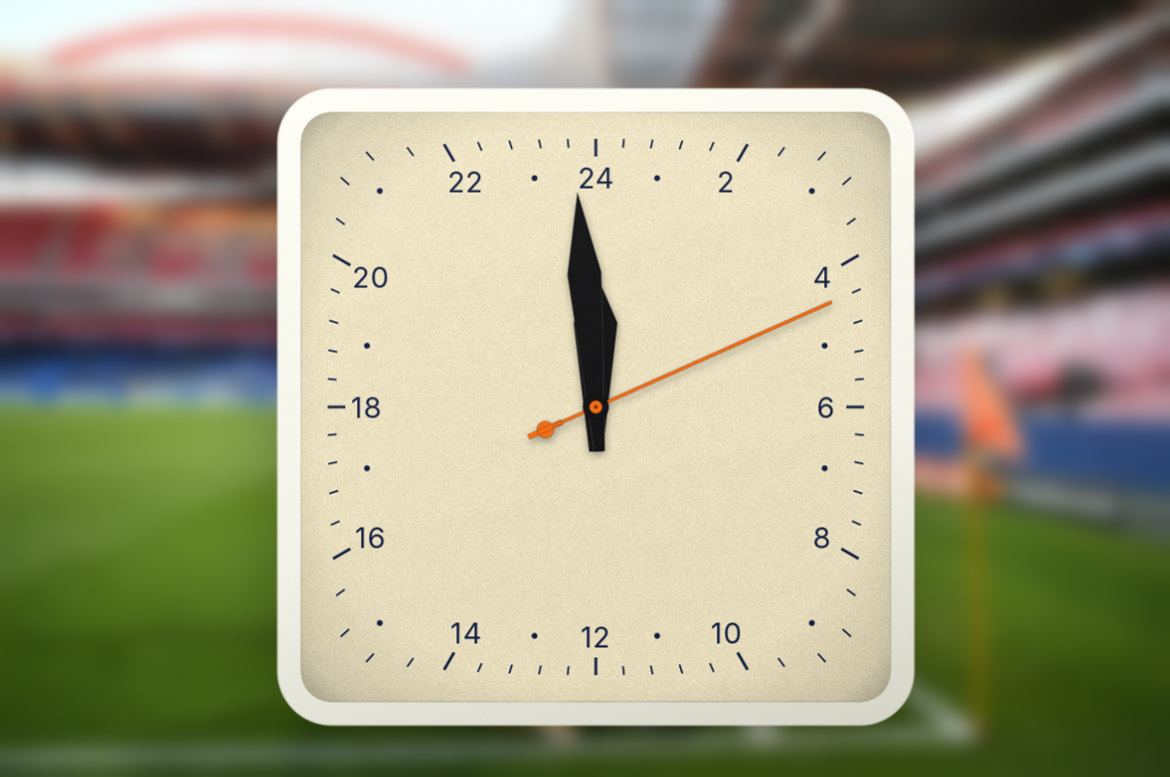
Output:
23 h 59 min 11 s
